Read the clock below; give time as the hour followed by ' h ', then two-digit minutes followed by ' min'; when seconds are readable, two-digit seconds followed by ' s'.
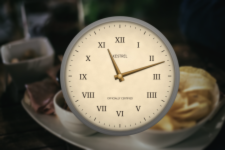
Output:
11 h 12 min
